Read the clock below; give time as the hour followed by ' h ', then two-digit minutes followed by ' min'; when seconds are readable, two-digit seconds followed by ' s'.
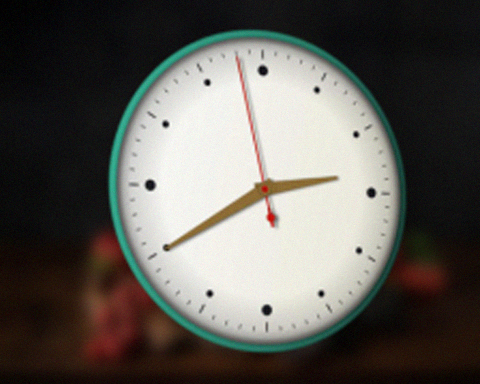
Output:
2 h 39 min 58 s
